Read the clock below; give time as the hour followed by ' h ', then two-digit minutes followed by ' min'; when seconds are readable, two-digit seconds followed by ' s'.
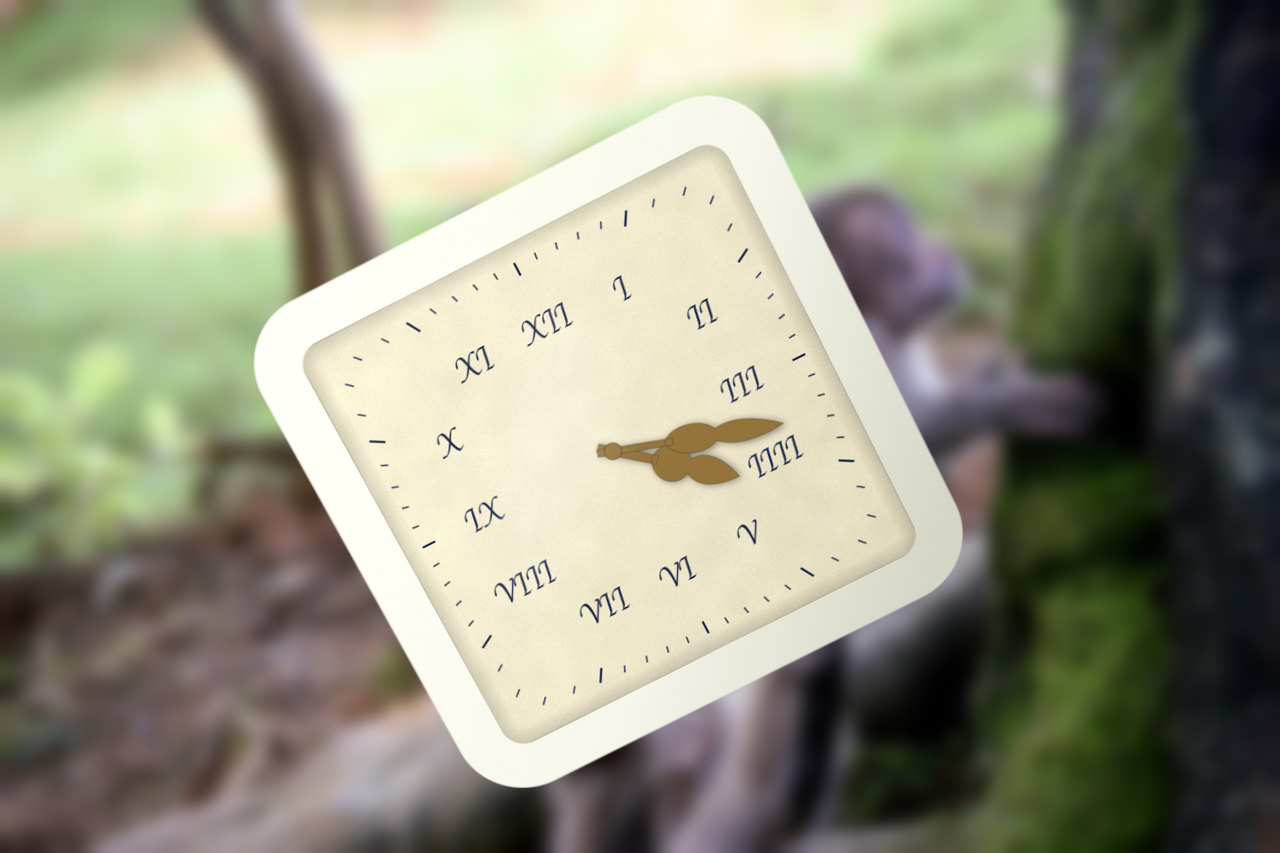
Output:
4 h 18 min
